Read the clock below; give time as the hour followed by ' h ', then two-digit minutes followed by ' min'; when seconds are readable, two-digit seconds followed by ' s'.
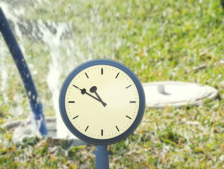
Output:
10 h 50 min
